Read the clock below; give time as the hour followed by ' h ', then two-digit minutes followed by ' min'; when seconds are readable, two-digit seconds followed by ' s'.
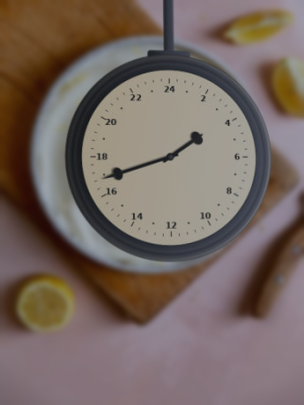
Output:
3 h 42 min
